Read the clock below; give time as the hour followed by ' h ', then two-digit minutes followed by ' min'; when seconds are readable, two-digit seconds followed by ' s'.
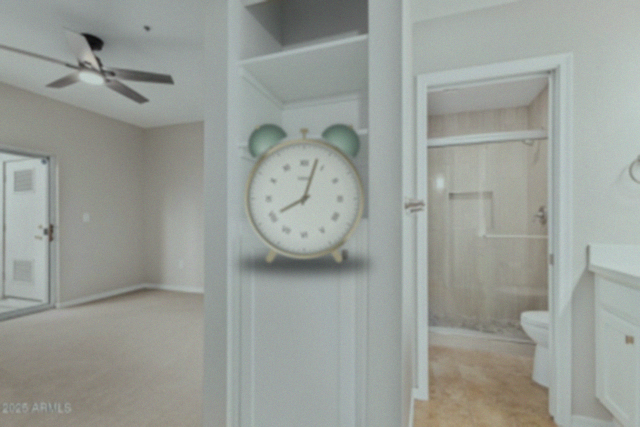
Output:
8 h 03 min
